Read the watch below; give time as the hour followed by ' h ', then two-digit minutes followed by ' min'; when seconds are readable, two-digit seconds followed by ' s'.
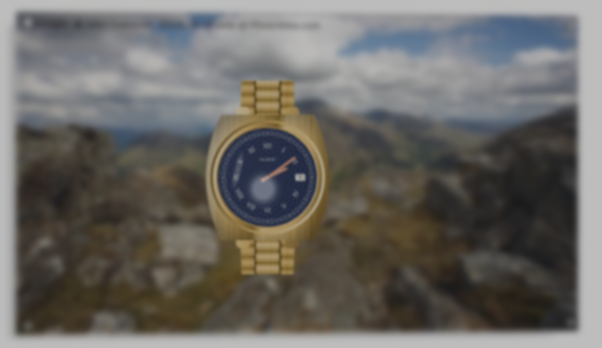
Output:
2 h 09 min
